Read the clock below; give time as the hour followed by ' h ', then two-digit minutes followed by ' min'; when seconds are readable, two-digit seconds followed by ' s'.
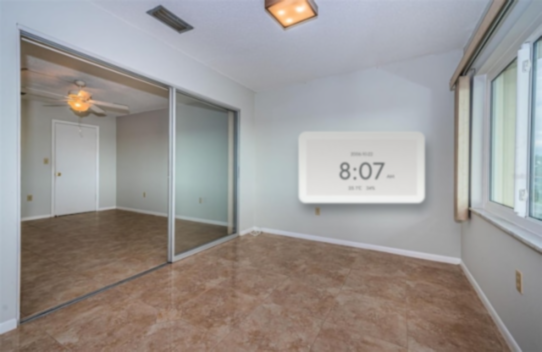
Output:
8 h 07 min
